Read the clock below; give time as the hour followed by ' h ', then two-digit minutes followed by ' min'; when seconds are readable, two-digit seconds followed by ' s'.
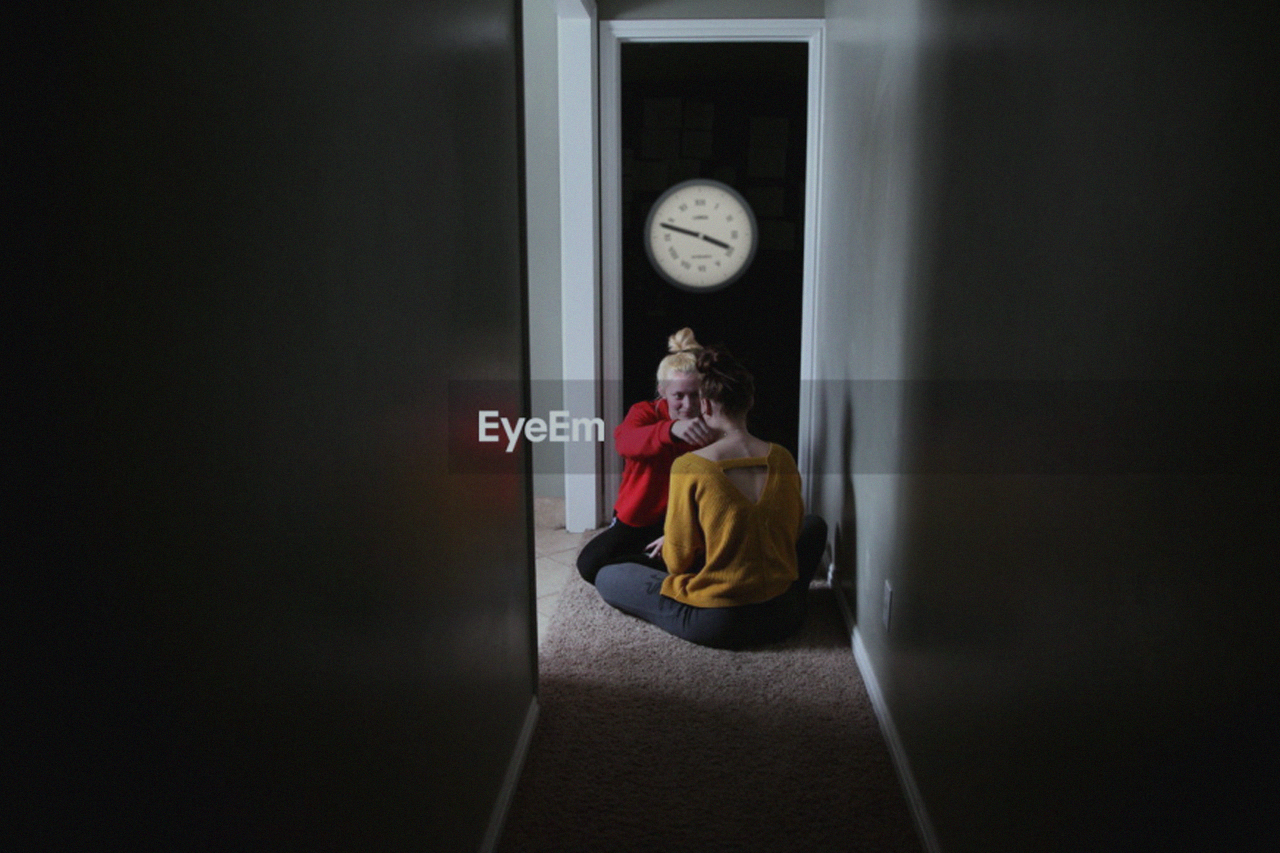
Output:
3 h 48 min
